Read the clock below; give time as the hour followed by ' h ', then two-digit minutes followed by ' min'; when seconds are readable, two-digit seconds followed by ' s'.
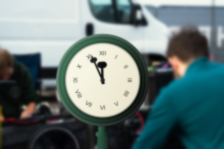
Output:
11 h 56 min
